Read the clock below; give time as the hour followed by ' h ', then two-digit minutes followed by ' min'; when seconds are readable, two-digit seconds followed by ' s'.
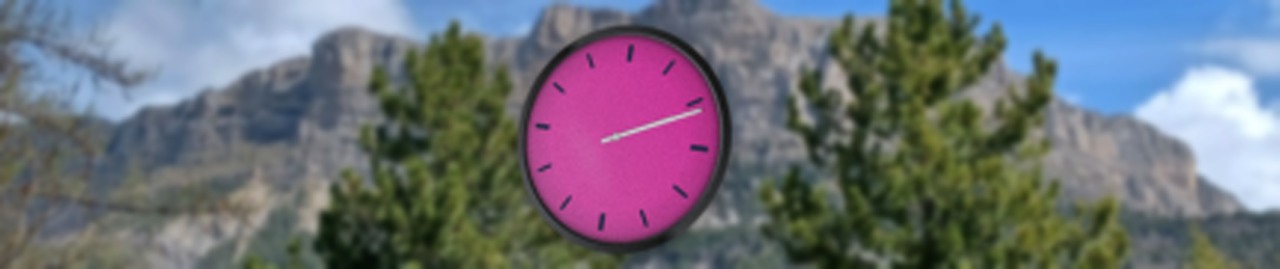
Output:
2 h 11 min
